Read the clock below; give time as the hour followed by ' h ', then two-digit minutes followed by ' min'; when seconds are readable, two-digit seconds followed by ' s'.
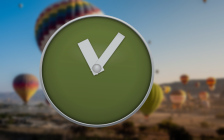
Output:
11 h 06 min
